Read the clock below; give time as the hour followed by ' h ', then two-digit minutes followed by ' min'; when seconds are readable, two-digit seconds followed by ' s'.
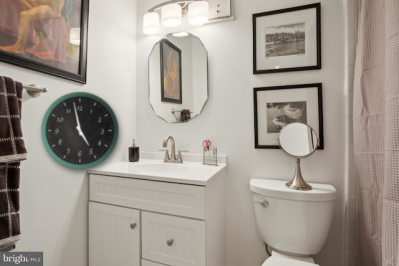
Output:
4 h 58 min
